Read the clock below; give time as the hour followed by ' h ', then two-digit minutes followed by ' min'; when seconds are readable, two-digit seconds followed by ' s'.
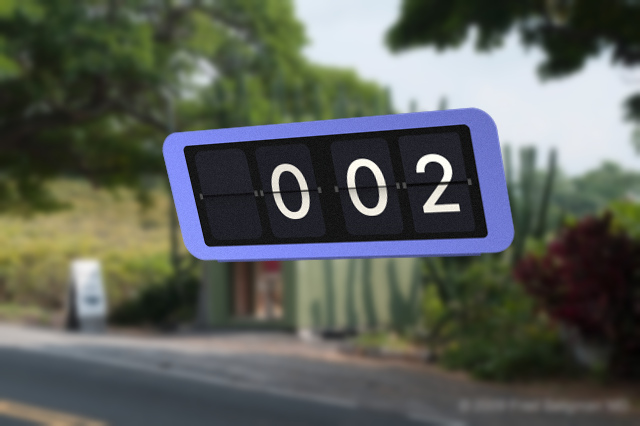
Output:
0 h 02 min
